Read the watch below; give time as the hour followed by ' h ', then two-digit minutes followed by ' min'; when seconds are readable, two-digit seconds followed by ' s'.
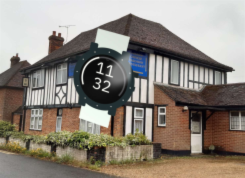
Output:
11 h 32 min
